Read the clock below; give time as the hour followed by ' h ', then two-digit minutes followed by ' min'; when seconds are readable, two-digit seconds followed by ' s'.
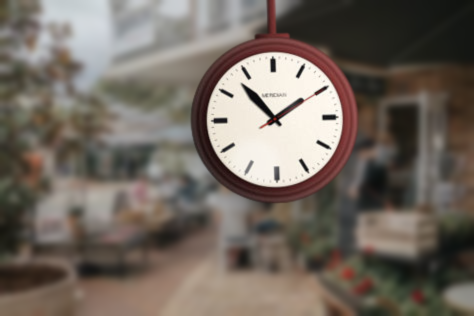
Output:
1 h 53 min 10 s
